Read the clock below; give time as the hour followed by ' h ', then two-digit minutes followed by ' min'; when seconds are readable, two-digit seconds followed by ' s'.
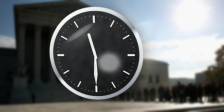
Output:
11 h 30 min
